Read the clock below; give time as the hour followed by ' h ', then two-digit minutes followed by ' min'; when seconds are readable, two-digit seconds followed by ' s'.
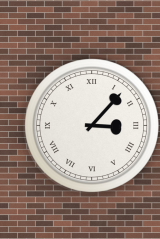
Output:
3 h 07 min
